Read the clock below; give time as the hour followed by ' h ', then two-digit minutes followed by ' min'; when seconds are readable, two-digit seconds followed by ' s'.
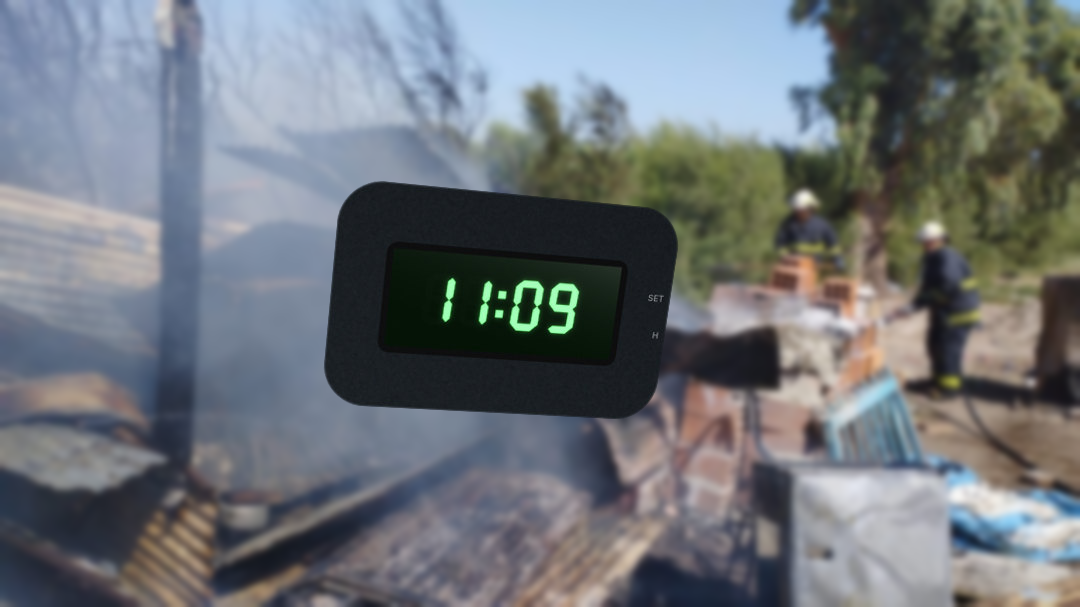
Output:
11 h 09 min
